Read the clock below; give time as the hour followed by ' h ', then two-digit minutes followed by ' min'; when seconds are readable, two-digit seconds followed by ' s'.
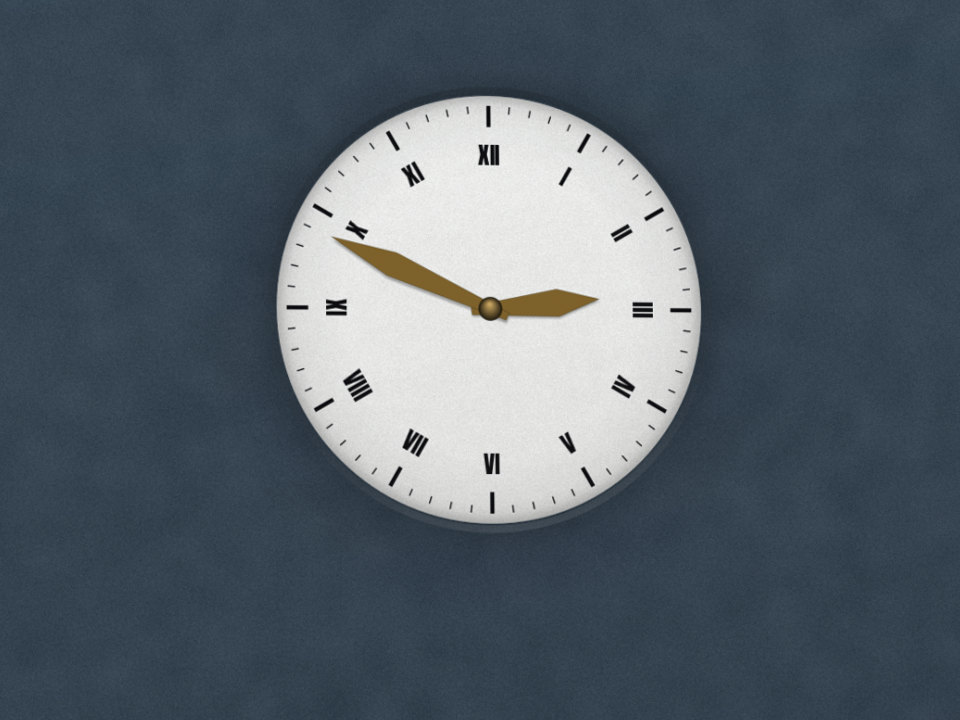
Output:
2 h 49 min
